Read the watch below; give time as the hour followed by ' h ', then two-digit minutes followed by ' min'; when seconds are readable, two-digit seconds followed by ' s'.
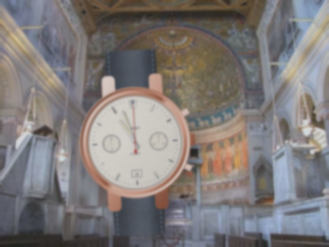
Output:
10 h 57 min
